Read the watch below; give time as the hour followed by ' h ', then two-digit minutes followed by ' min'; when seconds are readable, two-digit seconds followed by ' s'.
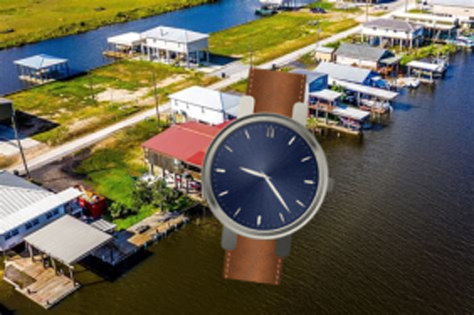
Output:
9 h 23 min
